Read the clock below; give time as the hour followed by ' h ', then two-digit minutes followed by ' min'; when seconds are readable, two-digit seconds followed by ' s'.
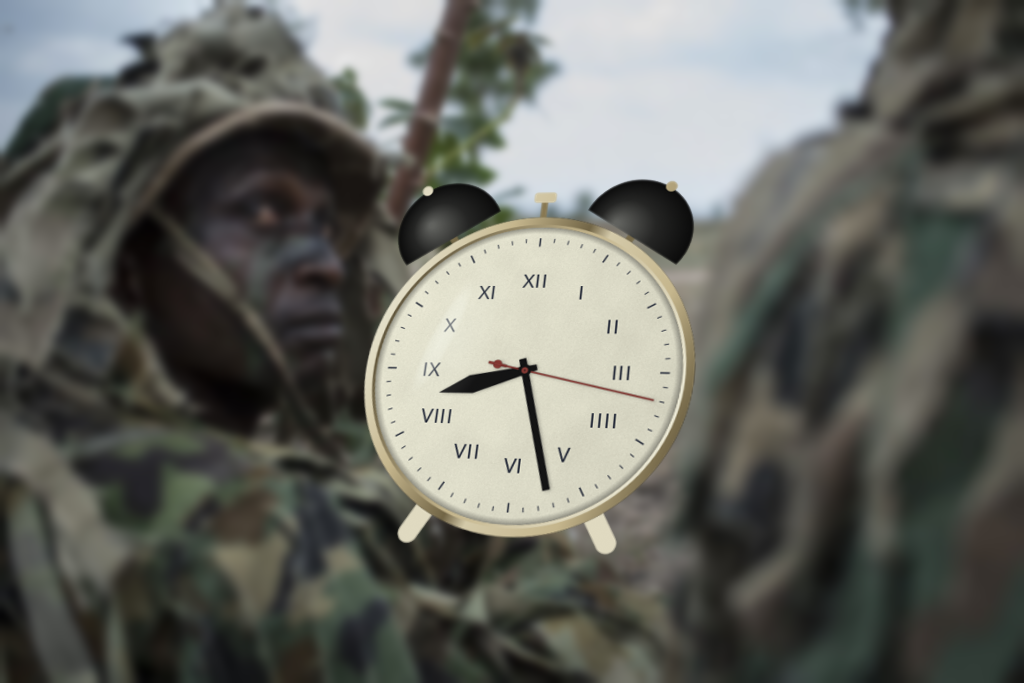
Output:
8 h 27 min 17 s
